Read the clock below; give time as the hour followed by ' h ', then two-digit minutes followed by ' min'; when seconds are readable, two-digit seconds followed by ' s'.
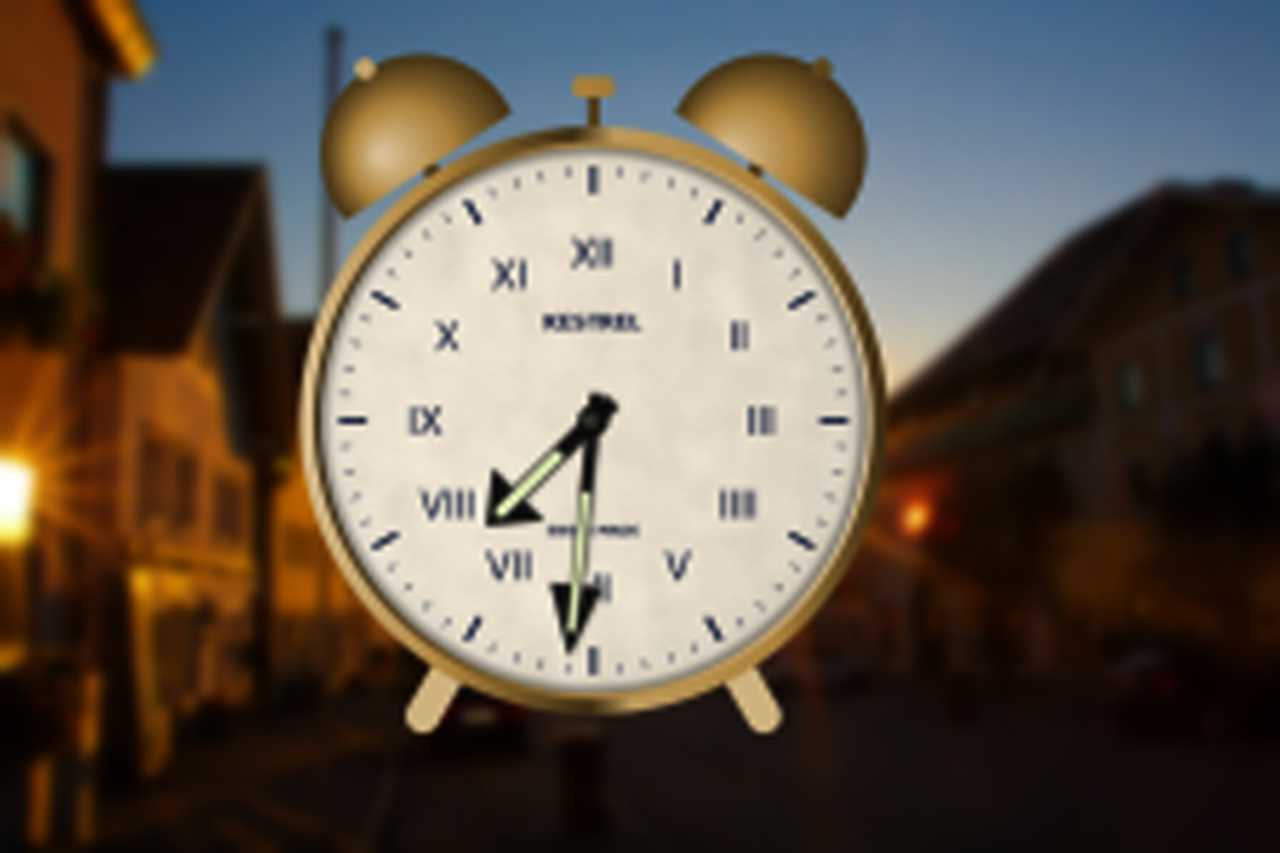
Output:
7 h 31 min
